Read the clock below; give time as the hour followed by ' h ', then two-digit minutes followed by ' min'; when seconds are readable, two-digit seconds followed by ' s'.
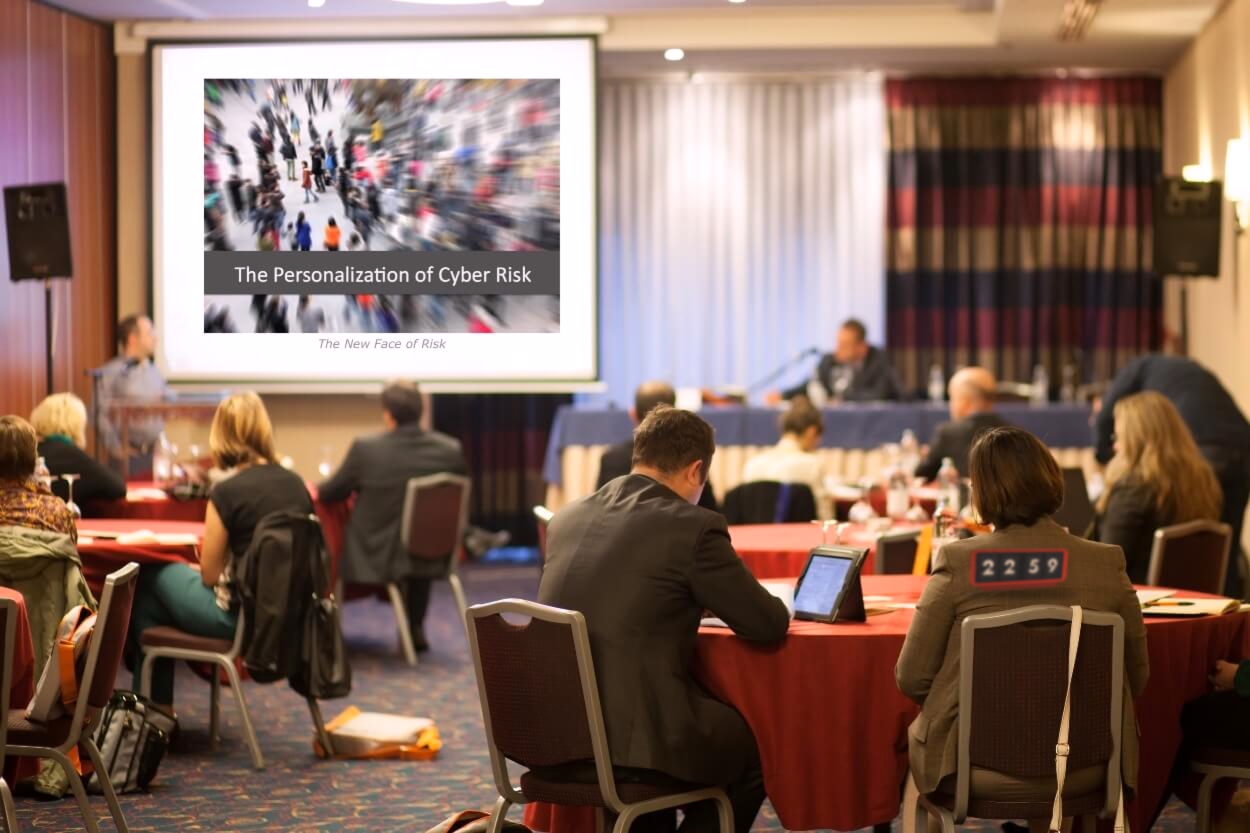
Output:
22 h 59 min
